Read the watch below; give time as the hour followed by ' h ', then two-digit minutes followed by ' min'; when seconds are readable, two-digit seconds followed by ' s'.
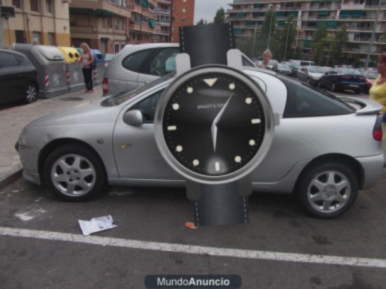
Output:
6 h 06 min
